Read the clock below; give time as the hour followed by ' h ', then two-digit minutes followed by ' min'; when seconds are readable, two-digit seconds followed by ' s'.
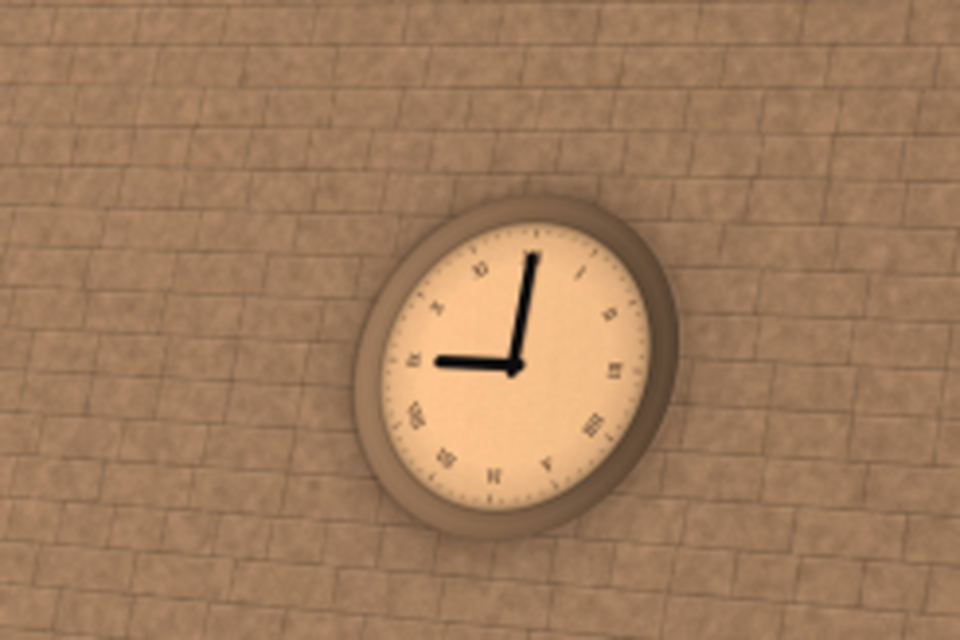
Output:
9 h 00 min
